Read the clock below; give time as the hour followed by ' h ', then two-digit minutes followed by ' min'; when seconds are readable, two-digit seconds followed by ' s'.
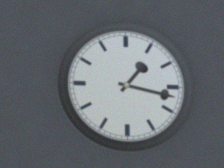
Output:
1 h 17 min
